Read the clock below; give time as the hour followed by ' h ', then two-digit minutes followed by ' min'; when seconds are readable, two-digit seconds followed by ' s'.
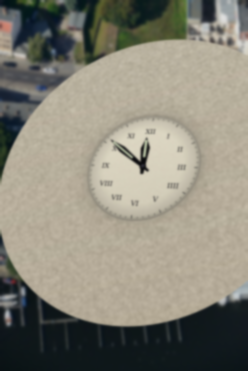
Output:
11 h 51 min
